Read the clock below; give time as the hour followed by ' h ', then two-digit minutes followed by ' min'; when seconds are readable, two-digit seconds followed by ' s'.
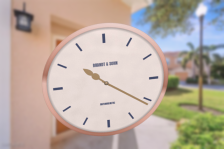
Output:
10 h 21 min
